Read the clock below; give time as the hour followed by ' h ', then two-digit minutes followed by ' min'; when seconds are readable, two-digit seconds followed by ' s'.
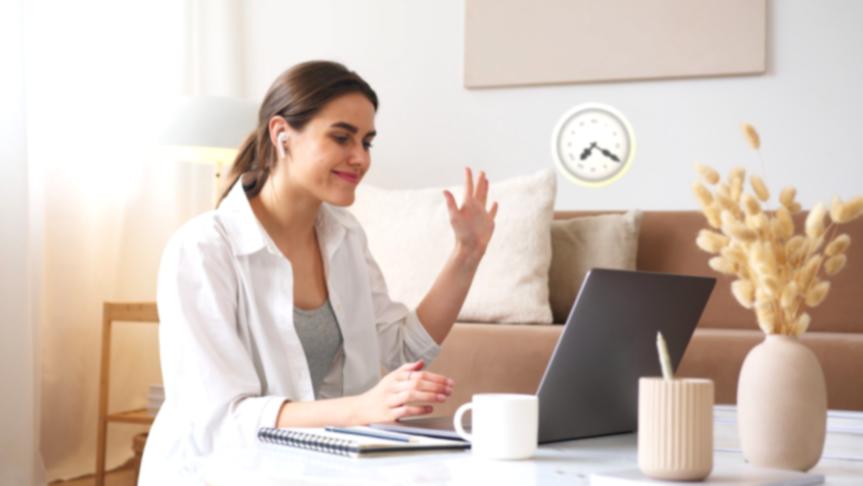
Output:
7 h 20 min
